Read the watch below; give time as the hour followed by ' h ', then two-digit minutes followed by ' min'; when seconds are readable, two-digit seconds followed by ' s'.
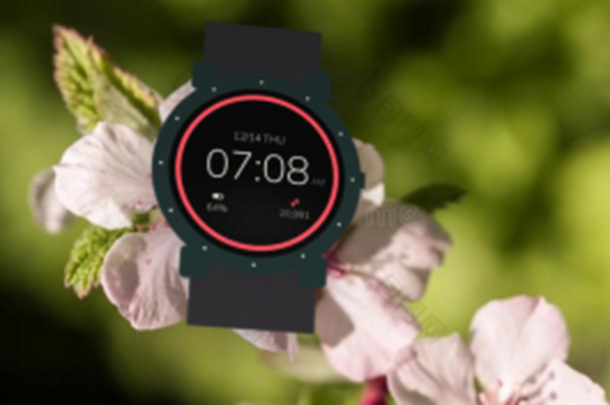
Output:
7 h 08 min
